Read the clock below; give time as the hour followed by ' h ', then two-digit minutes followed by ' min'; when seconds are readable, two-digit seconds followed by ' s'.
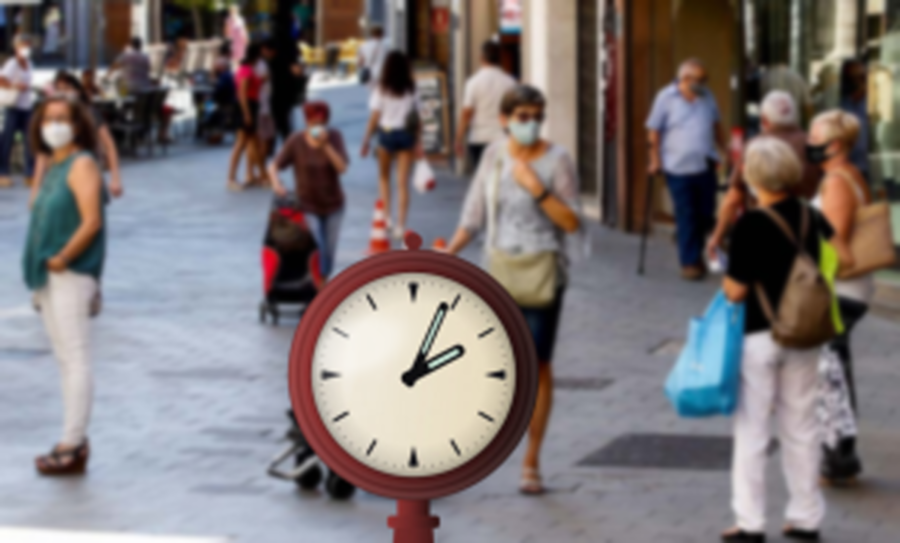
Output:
2 h 04 min
